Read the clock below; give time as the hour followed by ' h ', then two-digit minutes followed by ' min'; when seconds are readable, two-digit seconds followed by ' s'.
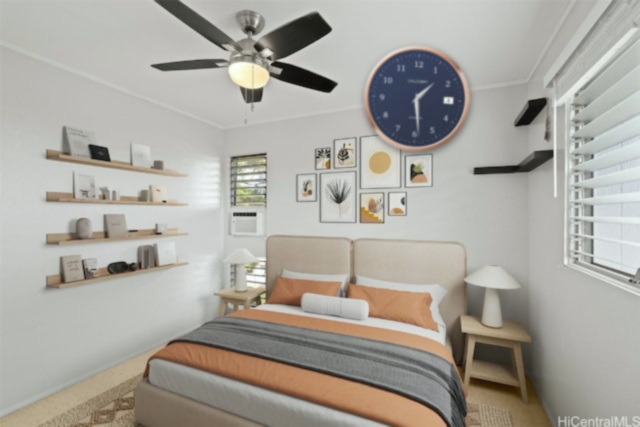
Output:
1 h 29 min
